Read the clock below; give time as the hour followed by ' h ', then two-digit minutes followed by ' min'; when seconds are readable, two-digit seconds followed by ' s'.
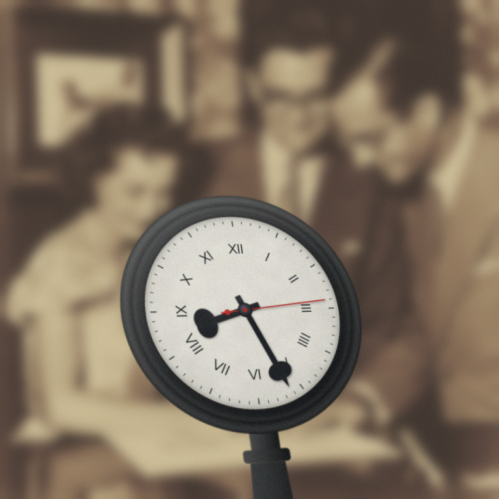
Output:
8 h 26 min 14 s
